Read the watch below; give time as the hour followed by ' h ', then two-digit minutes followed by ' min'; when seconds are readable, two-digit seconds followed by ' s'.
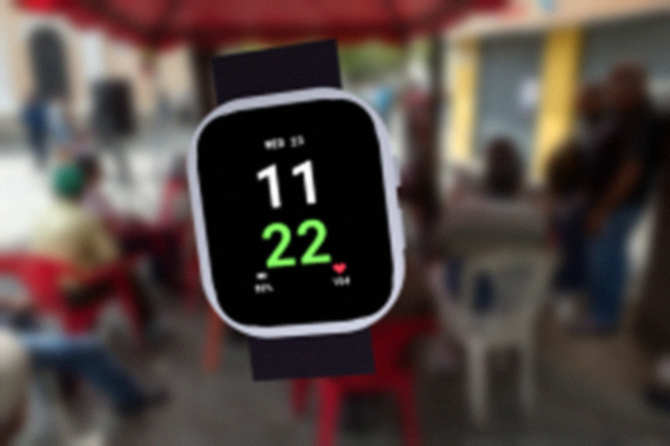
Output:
11 h 22 min
